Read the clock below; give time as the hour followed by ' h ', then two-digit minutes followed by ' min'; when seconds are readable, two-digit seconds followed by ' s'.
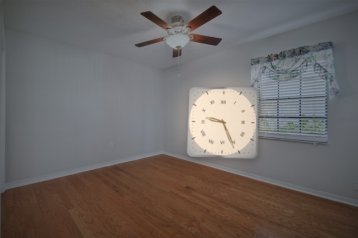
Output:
9 h 26 min
